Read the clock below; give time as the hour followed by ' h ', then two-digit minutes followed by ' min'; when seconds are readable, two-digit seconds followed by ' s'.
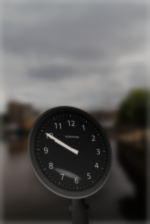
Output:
9 h 50 min
